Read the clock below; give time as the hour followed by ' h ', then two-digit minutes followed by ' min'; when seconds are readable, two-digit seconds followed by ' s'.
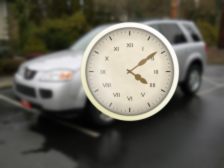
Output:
4 h 09 min
